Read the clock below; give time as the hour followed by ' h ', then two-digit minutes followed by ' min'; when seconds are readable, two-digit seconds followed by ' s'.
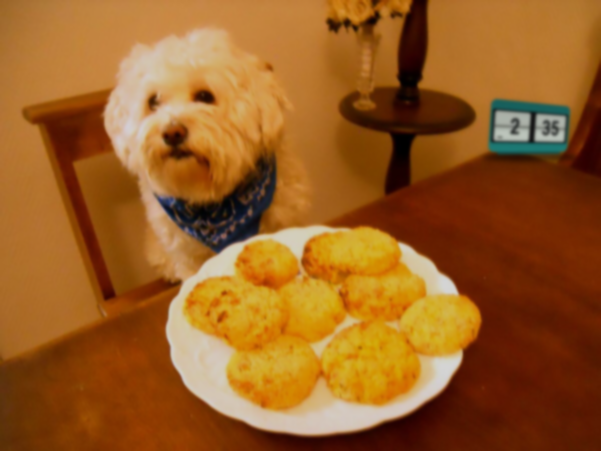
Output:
2 h 35 min
